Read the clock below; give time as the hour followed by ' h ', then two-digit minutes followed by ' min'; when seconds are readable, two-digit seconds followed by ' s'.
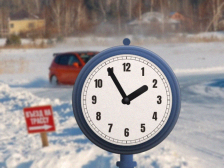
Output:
1 h 55 min
